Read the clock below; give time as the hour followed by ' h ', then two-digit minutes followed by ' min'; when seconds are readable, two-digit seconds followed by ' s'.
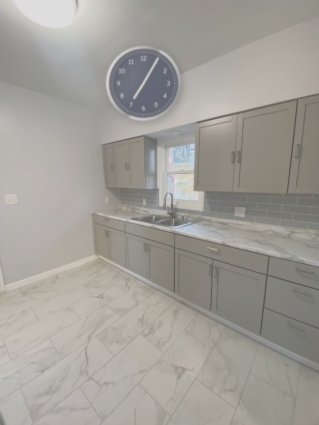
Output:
7 h 05 min
